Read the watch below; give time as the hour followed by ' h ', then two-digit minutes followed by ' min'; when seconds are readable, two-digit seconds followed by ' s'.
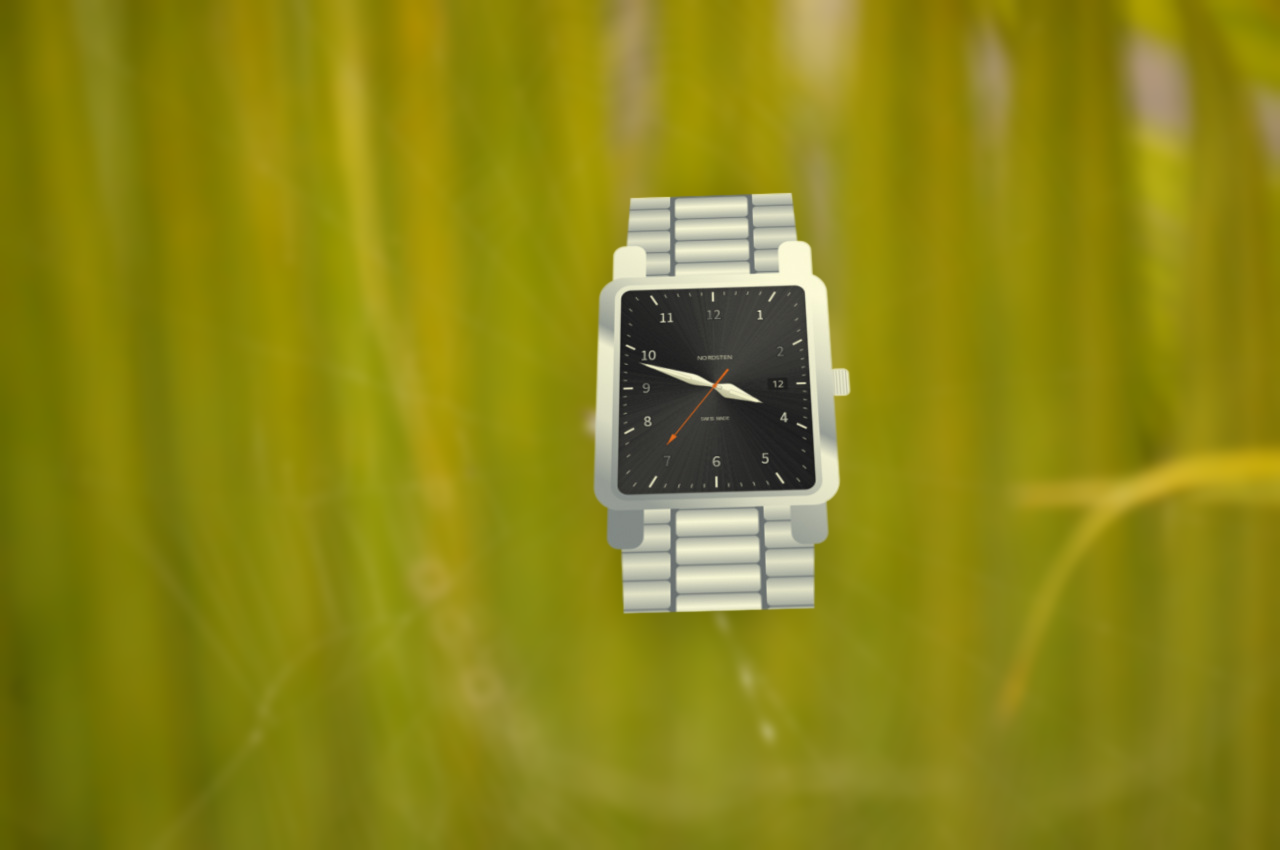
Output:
3 h 48 min 36 s
